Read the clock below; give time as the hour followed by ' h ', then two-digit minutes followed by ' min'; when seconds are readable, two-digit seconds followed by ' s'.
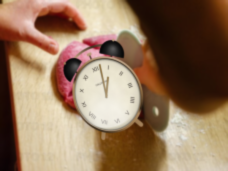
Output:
1 h 02 min
